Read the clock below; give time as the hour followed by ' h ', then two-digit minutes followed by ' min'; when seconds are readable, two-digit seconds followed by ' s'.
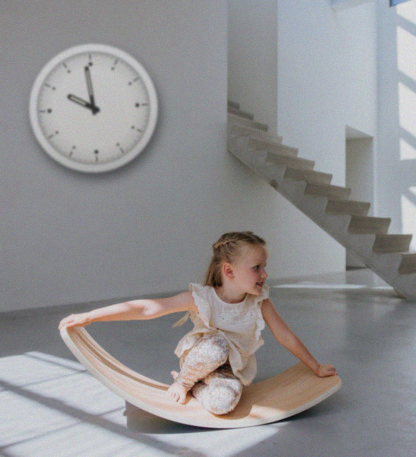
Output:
9 h 59 min
